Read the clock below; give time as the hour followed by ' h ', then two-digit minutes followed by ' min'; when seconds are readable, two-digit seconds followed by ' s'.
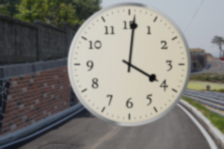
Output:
4 h 01 min
